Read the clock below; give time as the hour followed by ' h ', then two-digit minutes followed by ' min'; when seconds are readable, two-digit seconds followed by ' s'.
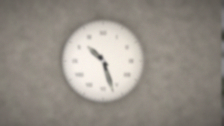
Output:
10 h 27 min
